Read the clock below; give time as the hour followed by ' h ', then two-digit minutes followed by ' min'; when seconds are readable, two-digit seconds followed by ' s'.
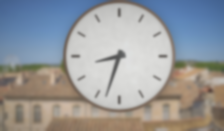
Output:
8 h 33 min
